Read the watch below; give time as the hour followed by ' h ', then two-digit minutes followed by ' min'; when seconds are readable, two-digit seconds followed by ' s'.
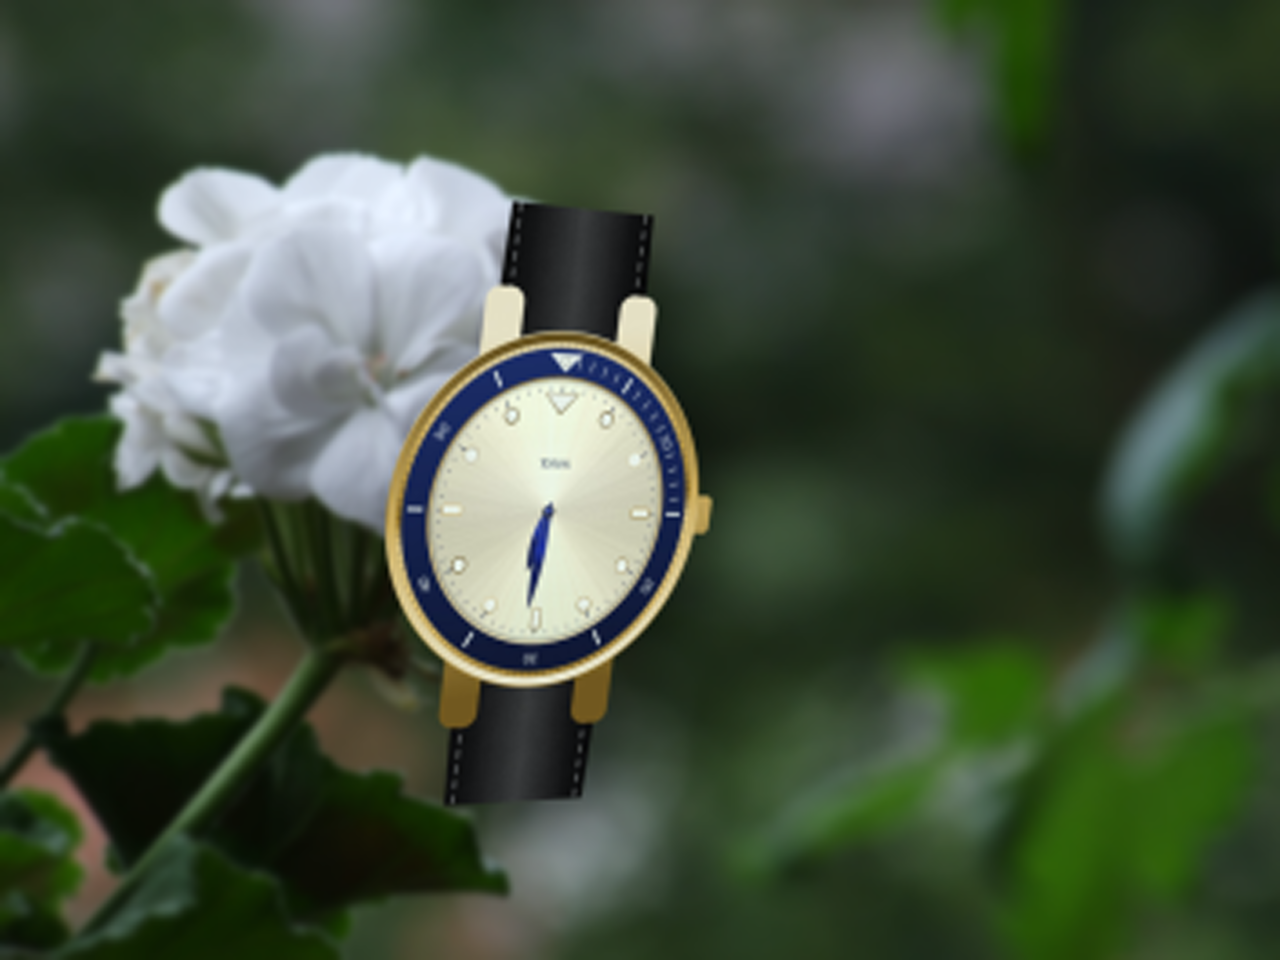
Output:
6 h 31 min
